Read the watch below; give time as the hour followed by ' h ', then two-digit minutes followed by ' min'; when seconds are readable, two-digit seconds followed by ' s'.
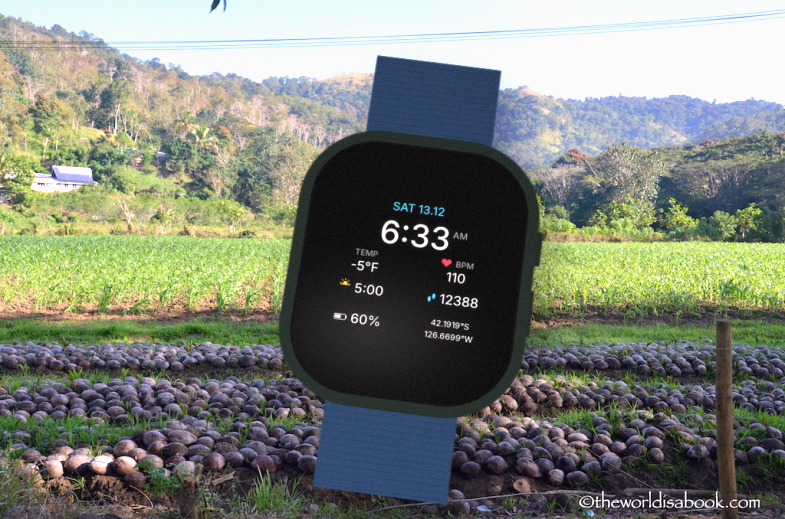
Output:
6 h 33 min
